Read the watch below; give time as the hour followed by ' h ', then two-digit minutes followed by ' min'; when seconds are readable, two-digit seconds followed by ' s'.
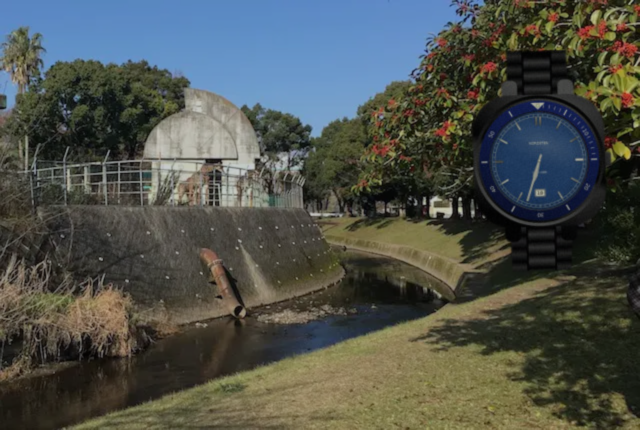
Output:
6 h 33 min
